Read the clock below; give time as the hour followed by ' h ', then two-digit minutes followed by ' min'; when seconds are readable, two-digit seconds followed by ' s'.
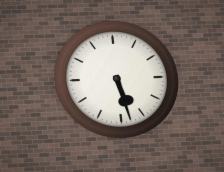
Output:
5 h 28 min
